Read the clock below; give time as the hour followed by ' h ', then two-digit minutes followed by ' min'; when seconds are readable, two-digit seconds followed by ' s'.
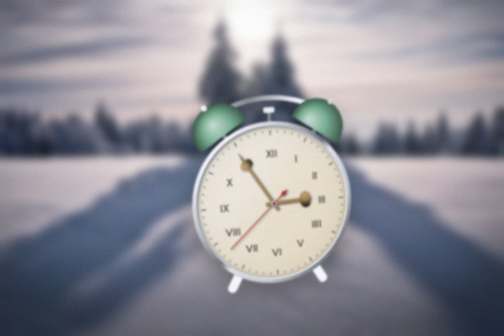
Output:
2 h 54 min 38 s
